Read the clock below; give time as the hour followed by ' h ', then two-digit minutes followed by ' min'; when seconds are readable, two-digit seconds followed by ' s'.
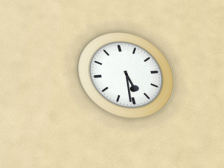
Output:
5 h 31 min
